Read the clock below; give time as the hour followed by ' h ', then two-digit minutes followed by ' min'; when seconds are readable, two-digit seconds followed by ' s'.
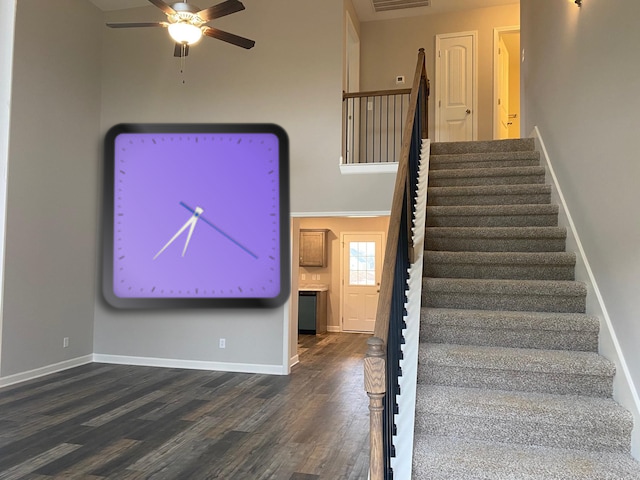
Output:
6 h 37 min 21 s
